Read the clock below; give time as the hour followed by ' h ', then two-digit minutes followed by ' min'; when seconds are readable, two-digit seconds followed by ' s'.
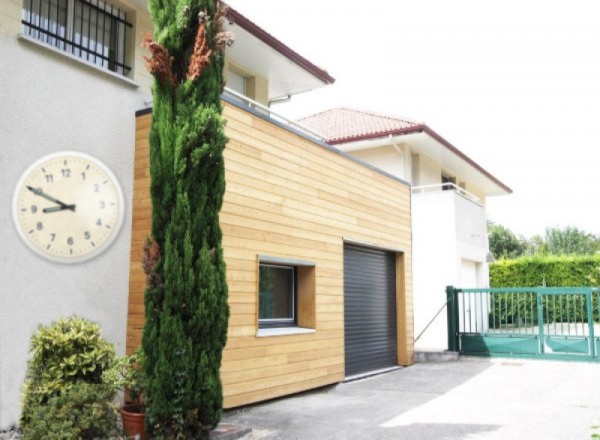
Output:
8 h 50 min
